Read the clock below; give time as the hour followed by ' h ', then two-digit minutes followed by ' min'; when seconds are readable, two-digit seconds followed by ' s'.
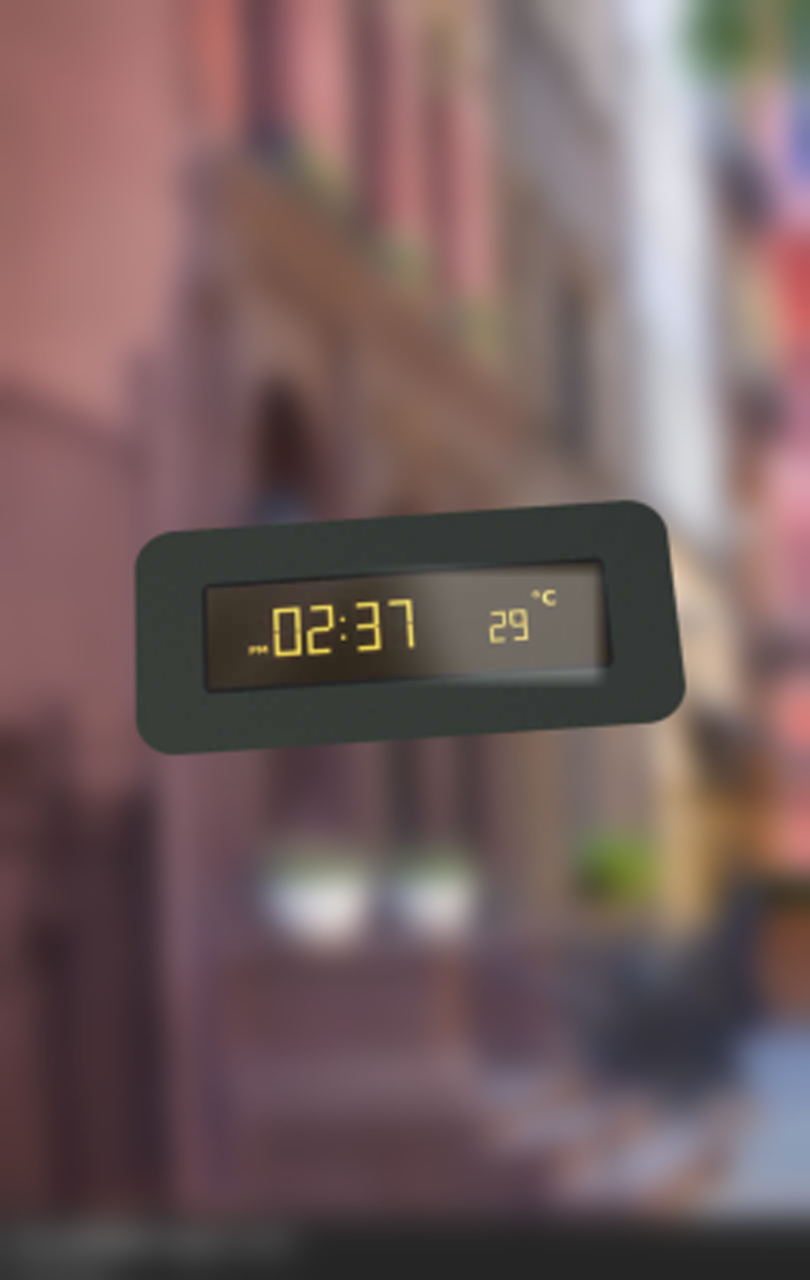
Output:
2 h 37 min
